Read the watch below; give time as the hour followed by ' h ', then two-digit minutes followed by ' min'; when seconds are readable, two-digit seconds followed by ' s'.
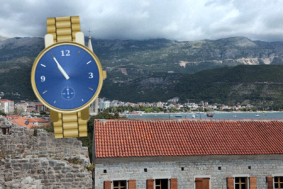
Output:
10 h 55 min
